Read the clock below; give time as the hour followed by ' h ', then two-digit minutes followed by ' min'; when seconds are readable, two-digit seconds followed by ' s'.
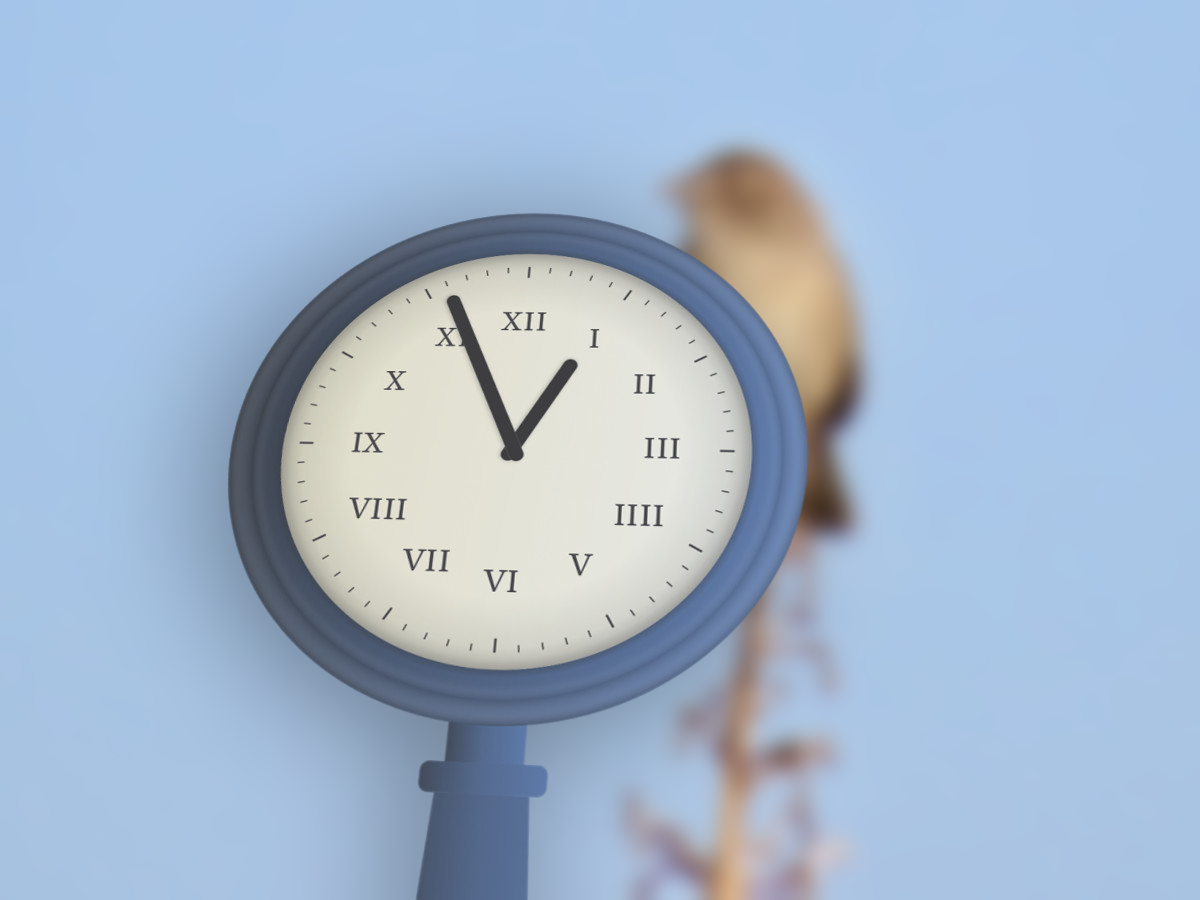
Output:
12 h 56 min
